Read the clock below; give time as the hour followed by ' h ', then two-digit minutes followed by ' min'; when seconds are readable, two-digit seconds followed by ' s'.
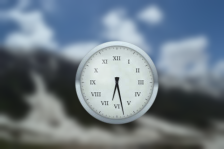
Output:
6 h 28 min
